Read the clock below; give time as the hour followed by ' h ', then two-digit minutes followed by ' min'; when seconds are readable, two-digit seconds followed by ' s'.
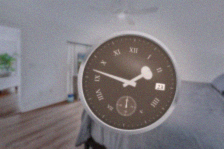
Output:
1 h 47 min
